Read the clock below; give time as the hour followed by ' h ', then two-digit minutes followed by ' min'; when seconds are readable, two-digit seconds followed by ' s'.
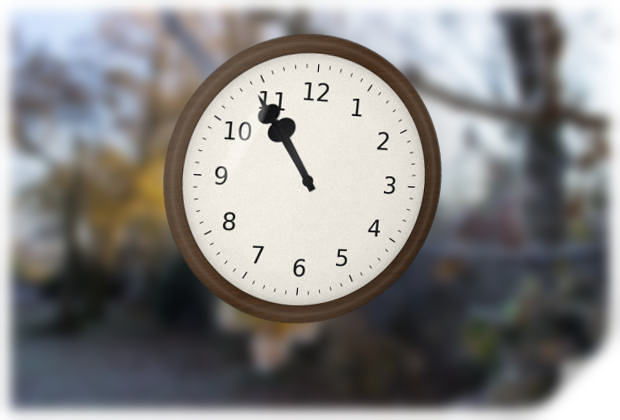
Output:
10 h 54 min
